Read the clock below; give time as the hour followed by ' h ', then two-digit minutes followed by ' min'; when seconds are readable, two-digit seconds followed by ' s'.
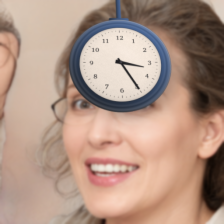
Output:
3 h 25 min
